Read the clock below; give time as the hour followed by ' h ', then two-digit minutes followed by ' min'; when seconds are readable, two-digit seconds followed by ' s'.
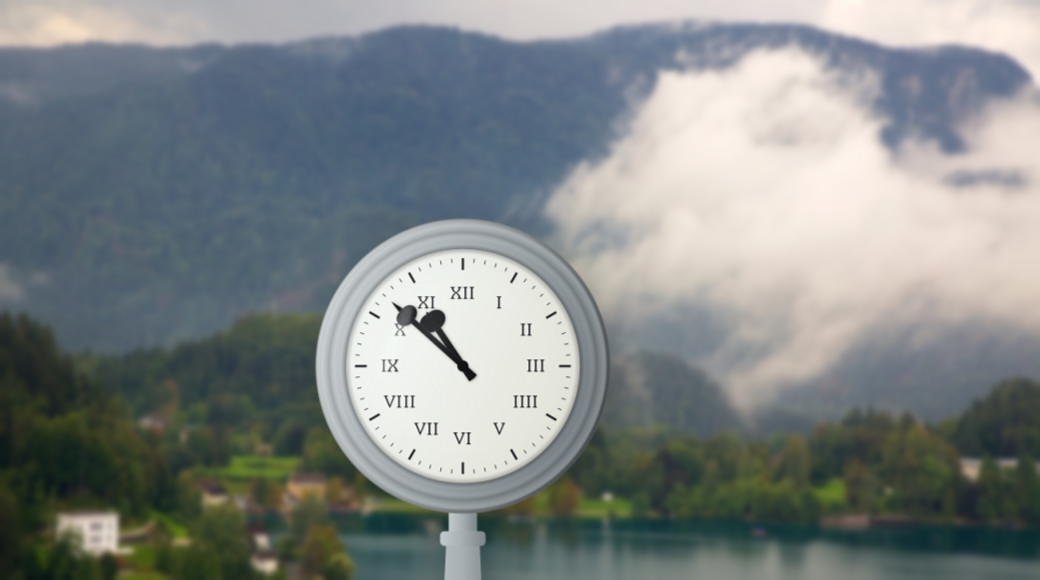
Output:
10 h 52 min
